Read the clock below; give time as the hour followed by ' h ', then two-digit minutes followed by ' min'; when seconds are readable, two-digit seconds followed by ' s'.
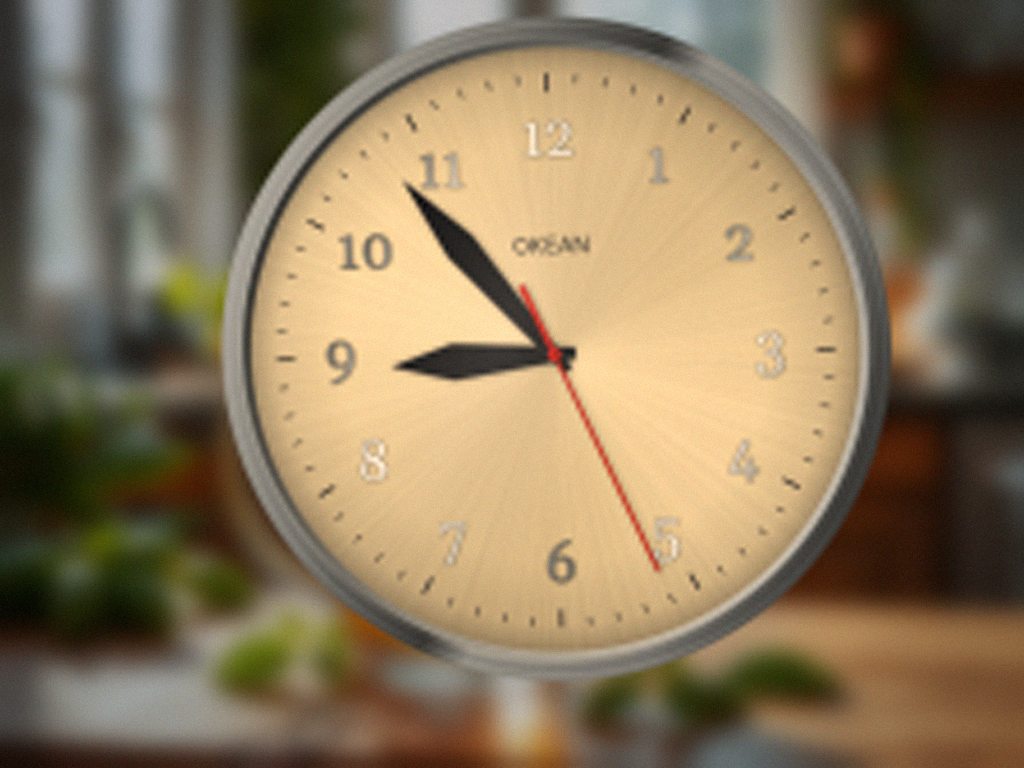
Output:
8 h 53 min 26 s
